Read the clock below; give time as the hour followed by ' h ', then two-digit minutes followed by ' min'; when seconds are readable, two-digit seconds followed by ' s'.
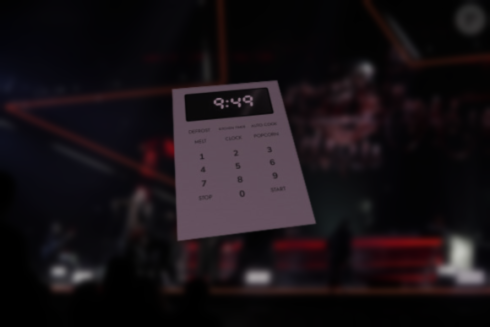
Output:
9 h 49 min
